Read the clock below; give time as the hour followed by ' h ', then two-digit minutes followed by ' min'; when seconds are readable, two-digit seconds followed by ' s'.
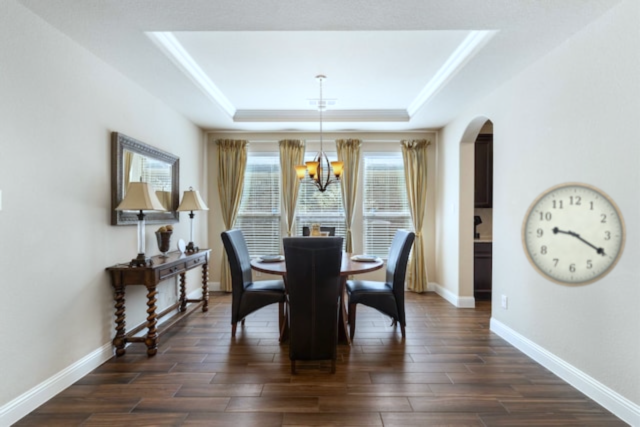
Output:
9 h 20 min
